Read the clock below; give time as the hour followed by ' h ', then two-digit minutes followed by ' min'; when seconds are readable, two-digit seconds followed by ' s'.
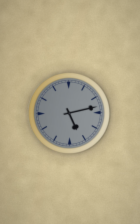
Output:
5 h 13 min
